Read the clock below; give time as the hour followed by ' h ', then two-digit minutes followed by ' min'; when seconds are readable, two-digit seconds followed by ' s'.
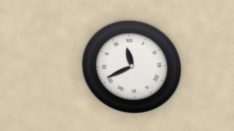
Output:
11 h 41 min
